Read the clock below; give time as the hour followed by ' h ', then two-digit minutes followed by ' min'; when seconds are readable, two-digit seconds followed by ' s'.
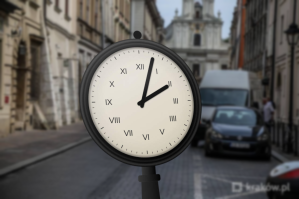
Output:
2 h 03 min
